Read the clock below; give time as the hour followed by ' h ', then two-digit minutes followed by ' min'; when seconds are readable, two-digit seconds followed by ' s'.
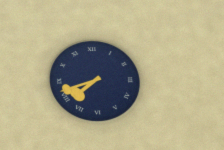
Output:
7 h 42 min
